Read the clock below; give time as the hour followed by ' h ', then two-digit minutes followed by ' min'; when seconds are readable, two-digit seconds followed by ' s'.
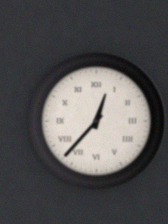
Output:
12 h 37 min
